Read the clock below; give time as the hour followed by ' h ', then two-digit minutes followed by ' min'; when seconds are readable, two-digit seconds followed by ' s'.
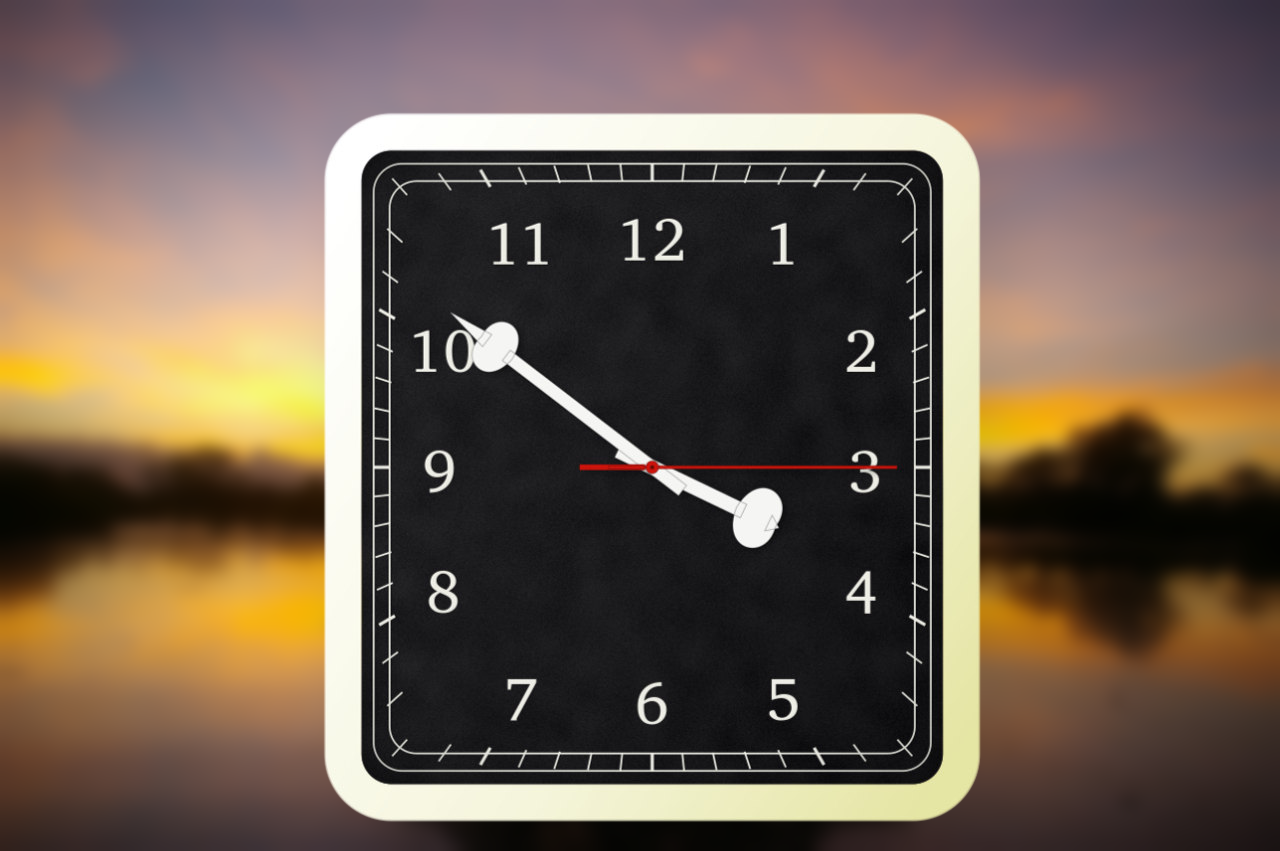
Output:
3 h 51 min 15 s
